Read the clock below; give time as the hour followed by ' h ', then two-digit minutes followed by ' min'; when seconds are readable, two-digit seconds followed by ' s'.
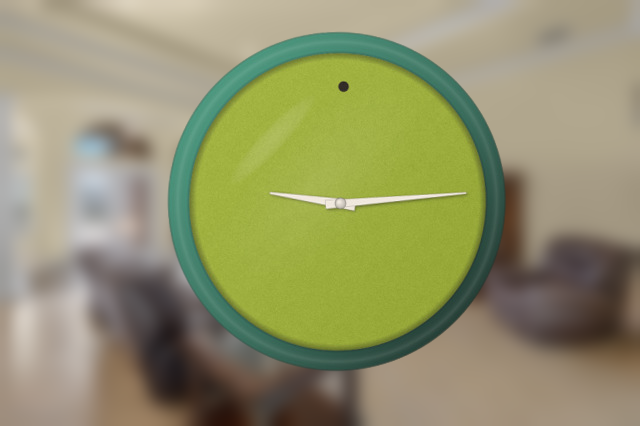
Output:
9 h 14 min
